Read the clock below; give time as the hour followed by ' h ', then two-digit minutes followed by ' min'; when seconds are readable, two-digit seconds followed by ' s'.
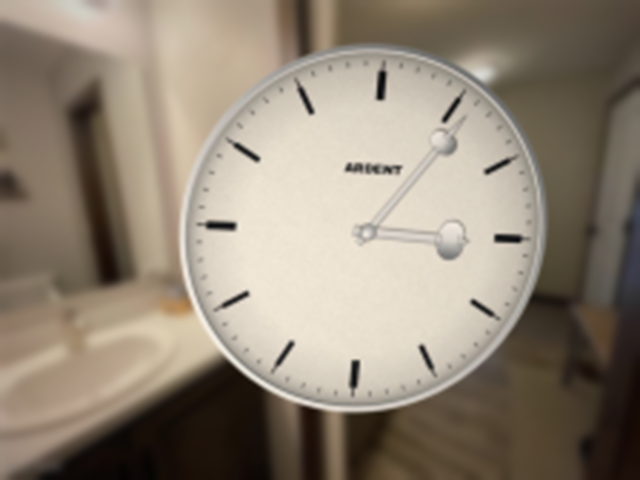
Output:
3 h 06 min
